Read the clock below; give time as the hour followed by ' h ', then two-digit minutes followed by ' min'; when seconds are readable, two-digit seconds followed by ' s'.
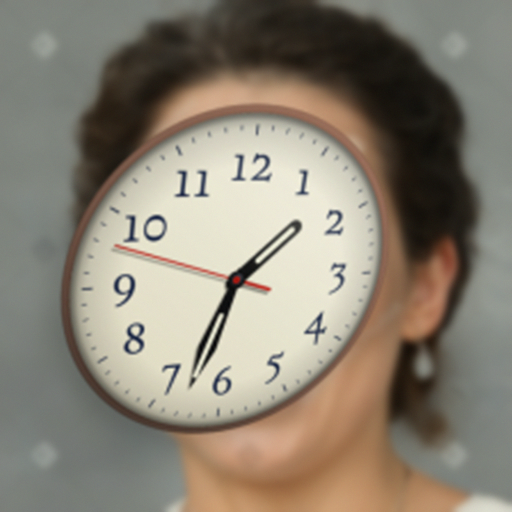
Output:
1 h 32 min 48 s
